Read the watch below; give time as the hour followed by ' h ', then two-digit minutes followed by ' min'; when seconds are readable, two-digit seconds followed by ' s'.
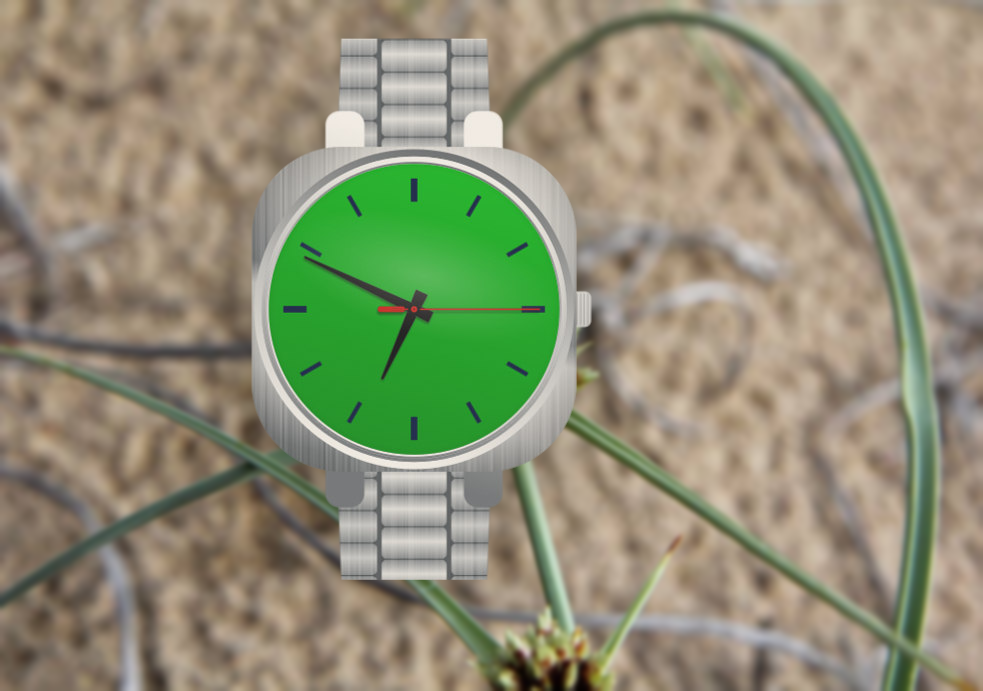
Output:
6 h 49 min 15 s
